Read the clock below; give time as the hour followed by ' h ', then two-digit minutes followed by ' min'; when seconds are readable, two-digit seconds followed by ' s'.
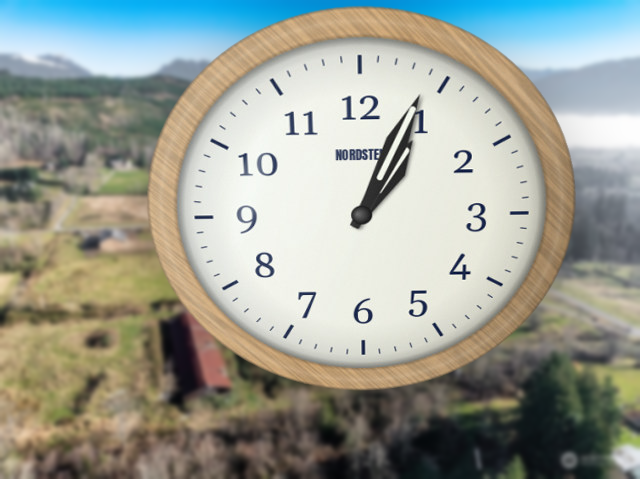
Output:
1 h 04 min
